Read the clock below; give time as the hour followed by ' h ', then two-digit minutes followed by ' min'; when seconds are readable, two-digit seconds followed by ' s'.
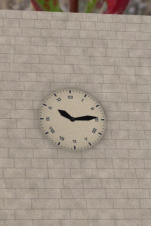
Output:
10 h 14 min
